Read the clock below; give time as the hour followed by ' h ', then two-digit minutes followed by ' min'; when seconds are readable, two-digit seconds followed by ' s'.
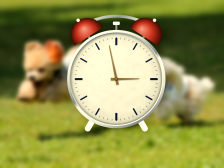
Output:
2 h 58 min
